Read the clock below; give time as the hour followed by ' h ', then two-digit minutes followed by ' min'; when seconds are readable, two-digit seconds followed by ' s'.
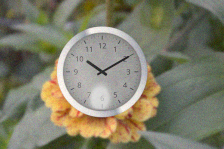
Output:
10 h 10 min
